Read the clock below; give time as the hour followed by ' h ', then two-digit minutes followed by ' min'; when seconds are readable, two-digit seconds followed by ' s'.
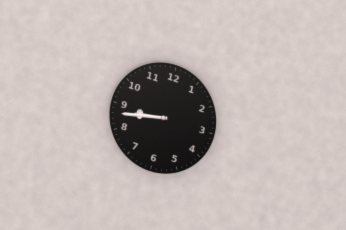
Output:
8 h 43 min
